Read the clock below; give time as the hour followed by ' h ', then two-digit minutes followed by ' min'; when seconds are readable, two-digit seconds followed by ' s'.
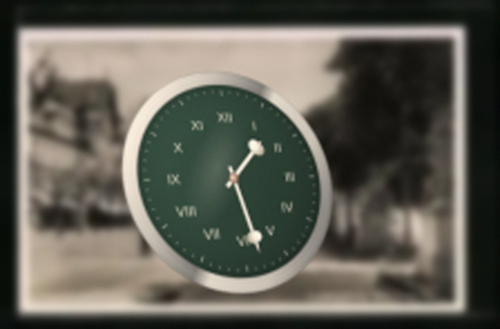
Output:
1 h 28 min
